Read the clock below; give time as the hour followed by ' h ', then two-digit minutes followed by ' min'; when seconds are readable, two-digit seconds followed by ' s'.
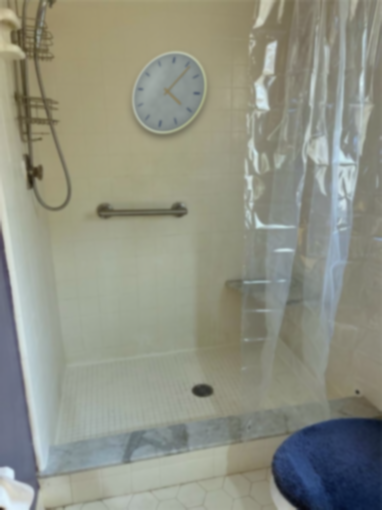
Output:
4 h 06 min
